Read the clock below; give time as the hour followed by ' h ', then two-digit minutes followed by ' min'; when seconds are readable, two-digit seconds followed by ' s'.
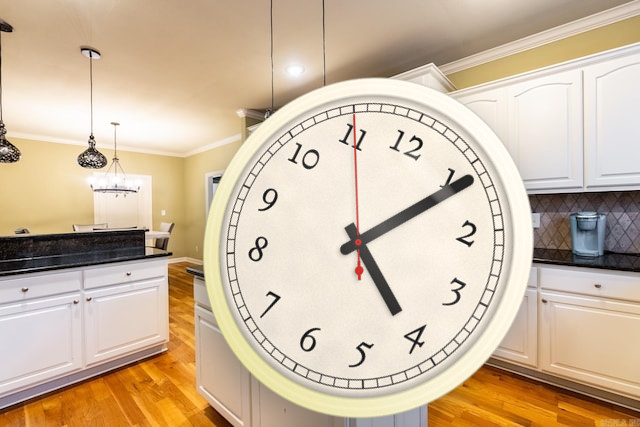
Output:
4 h 05 min 55 s
